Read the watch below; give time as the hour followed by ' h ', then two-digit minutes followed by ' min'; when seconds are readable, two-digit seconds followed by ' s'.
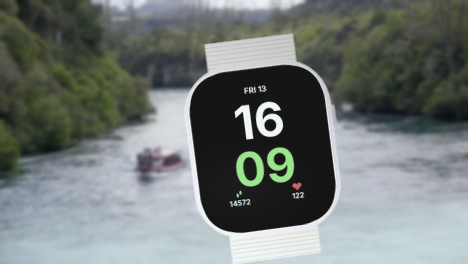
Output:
16 h 09 min
